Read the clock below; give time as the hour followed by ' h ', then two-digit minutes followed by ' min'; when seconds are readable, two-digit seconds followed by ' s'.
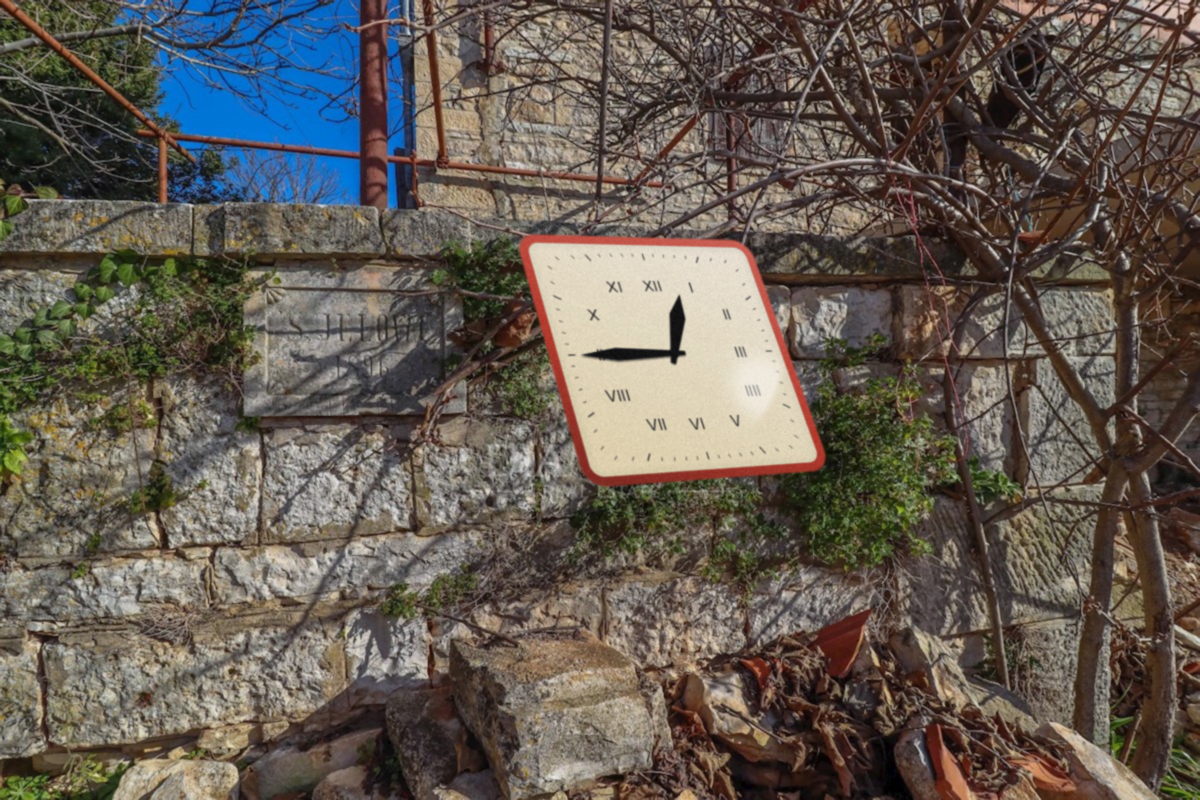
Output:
12 h 45 min
